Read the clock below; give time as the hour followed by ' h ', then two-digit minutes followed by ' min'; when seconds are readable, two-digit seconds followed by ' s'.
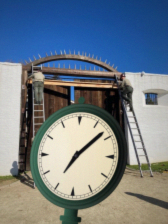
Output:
7 h 08 min
